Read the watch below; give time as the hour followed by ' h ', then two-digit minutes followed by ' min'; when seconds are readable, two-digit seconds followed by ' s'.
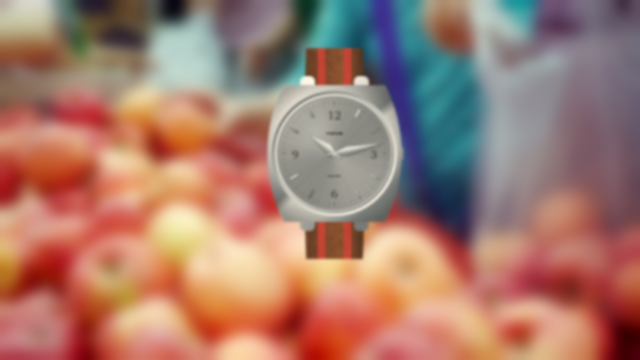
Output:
10 h 13 min
